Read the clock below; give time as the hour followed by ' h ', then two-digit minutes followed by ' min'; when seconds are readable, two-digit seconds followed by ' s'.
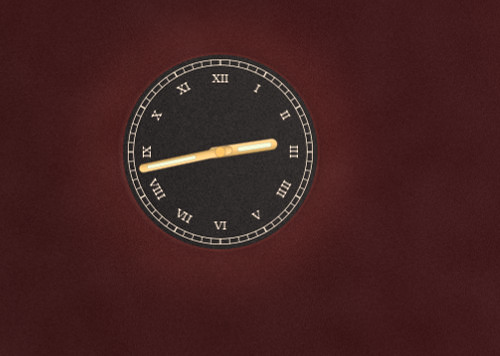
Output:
2 h 43 min
